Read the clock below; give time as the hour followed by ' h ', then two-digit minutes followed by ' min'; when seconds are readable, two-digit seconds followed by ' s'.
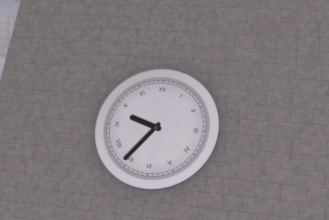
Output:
9 h 36 min
